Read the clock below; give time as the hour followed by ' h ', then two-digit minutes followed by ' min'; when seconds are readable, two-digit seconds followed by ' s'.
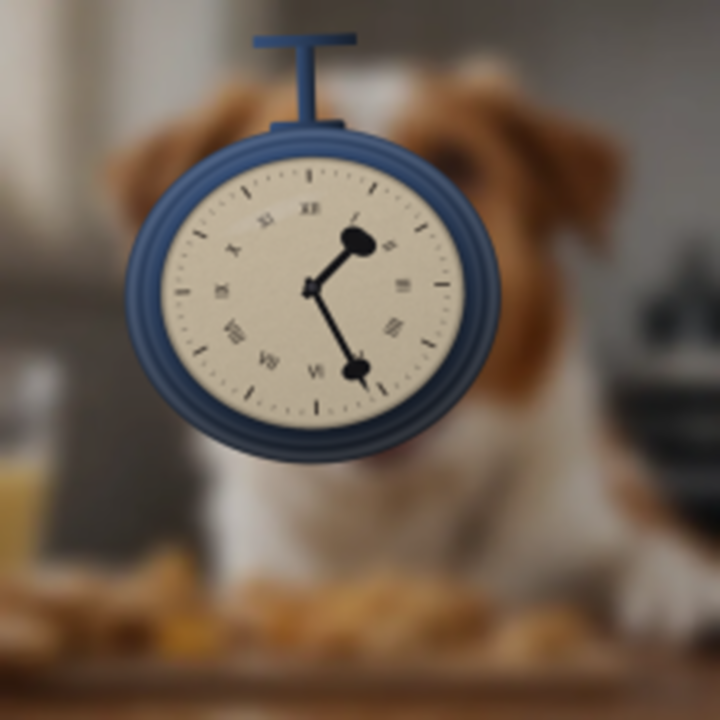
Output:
1 h 26 min
